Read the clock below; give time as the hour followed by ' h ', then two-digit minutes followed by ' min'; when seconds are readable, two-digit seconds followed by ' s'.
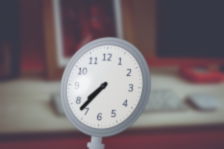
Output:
7 h 37 min
